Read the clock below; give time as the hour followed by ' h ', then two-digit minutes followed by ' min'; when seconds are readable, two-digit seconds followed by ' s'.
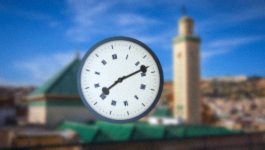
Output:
8 h 13 min
